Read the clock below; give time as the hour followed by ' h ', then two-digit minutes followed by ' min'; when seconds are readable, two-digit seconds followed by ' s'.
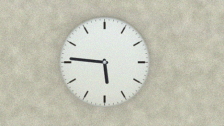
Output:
5 h 46 min
